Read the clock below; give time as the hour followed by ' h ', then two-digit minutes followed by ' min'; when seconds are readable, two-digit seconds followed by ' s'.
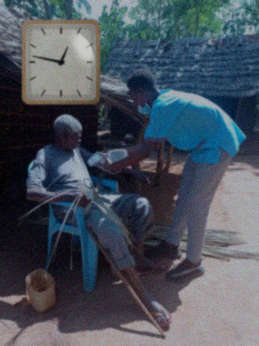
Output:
12 h 47 min
